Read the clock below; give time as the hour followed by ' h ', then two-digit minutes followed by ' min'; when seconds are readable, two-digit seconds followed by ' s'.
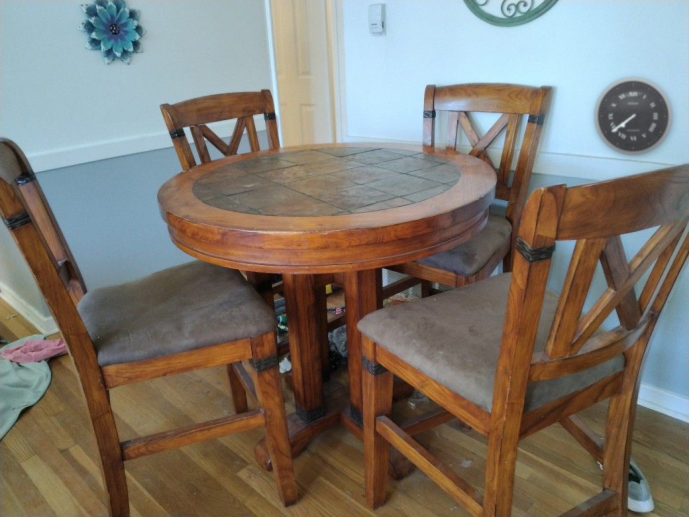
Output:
7 h 39 min
